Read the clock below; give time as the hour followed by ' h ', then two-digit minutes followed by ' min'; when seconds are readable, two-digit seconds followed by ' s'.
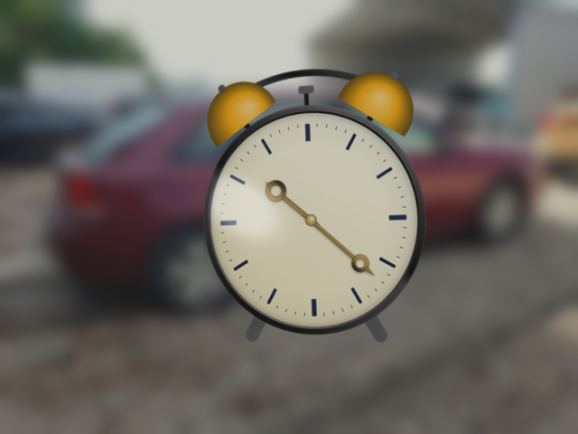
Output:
10 h 22 min
